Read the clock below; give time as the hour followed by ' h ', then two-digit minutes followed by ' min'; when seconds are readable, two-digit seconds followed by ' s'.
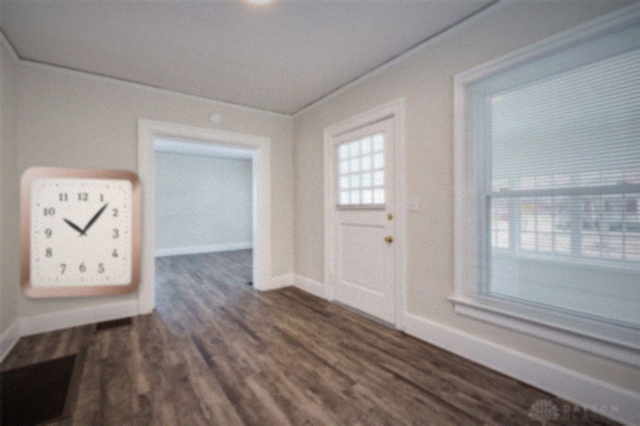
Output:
10 h 07 min
